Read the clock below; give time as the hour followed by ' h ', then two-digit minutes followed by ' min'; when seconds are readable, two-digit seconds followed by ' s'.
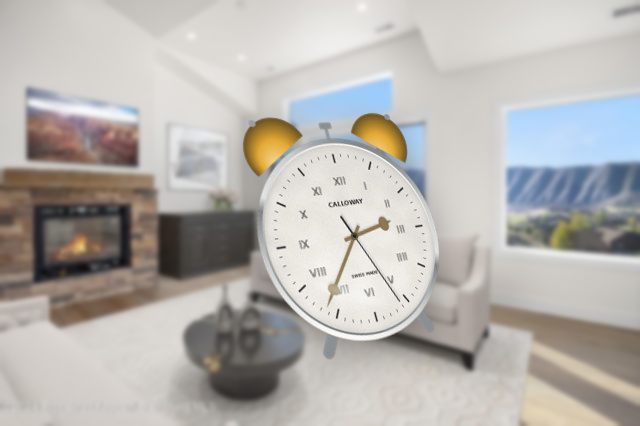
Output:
2 h 36 min 26 s
